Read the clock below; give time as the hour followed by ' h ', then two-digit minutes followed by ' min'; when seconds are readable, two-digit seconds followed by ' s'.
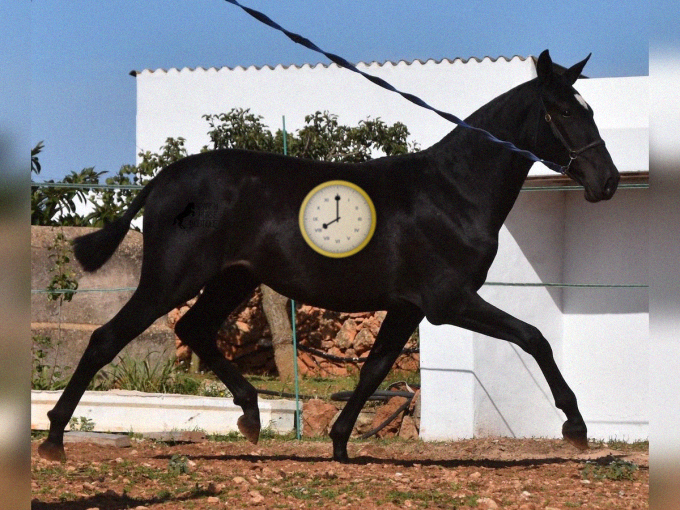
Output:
8 h 00 min
